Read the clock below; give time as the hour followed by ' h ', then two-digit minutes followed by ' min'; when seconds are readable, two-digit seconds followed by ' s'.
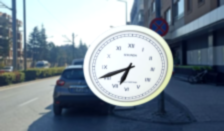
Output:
6 h 41 min
